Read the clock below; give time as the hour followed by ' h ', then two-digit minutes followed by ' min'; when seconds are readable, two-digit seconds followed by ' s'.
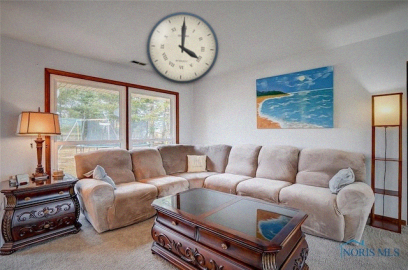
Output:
4 h 00 min
